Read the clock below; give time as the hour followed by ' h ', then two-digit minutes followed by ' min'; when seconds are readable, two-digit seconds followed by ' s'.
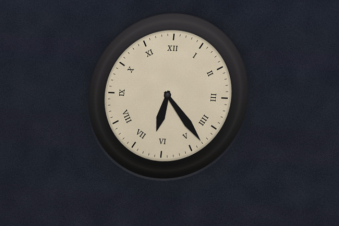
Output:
6 h 23 min
